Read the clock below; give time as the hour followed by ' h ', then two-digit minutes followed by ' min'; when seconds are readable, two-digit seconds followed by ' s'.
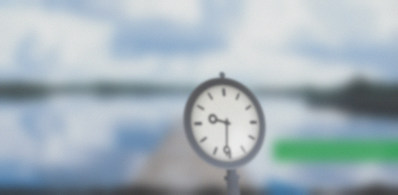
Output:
9 h 31 min
